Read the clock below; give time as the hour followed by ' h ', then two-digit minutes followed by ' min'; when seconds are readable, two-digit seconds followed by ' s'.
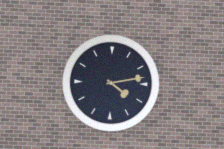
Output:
4 h 13 min
